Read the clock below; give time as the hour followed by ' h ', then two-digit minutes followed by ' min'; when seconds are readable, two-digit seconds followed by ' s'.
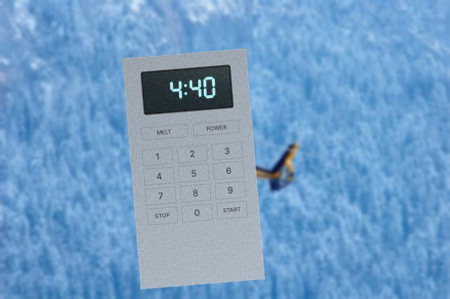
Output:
4 h 40 min
